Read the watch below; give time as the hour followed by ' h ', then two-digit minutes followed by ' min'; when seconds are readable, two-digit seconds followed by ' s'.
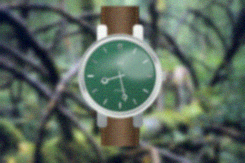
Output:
8 h 28 min
